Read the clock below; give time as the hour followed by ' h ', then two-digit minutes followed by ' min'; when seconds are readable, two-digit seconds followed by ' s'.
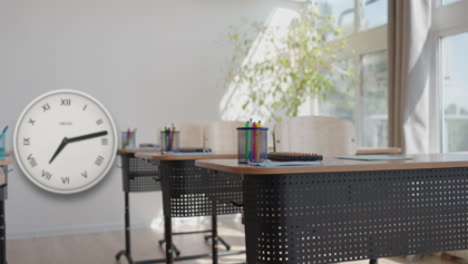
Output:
7 h 13 min
